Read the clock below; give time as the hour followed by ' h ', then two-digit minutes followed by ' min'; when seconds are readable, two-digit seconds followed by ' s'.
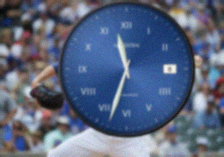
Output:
11 h 33 min
